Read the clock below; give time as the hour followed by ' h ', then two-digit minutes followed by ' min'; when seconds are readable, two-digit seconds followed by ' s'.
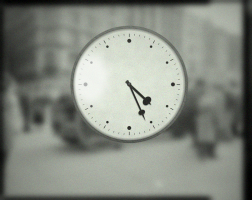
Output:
4 h 26 min
